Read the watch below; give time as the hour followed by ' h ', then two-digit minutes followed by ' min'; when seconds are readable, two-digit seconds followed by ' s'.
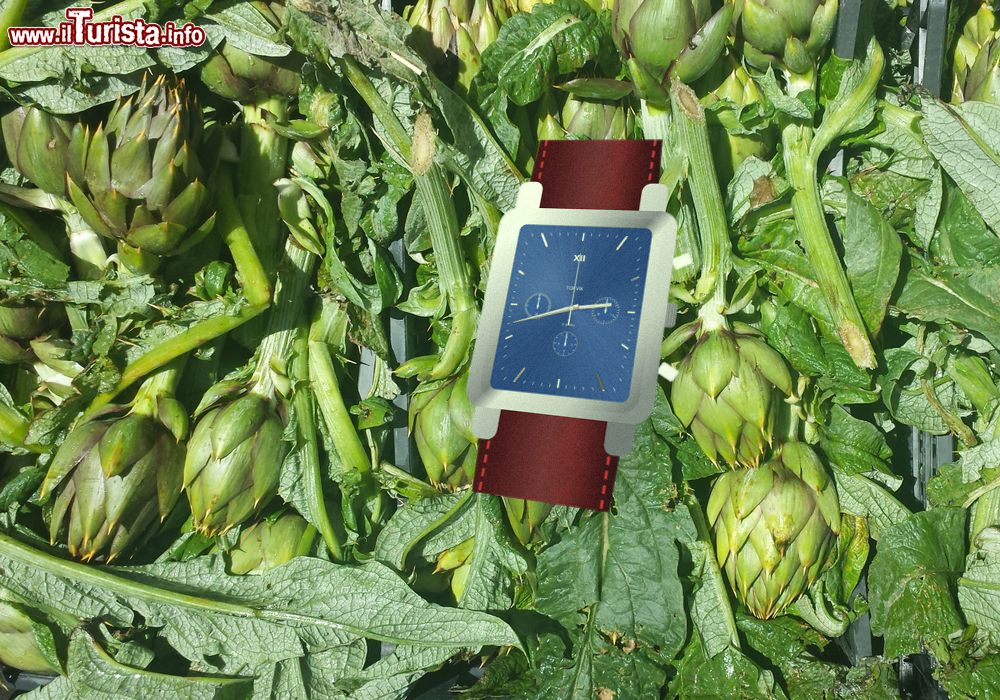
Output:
2 h 42 min
